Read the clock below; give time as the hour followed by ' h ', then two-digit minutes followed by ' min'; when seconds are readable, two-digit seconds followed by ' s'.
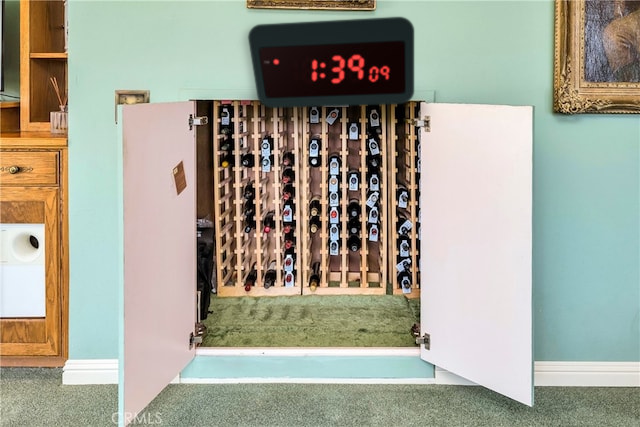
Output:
1 h 39 min 09 s
